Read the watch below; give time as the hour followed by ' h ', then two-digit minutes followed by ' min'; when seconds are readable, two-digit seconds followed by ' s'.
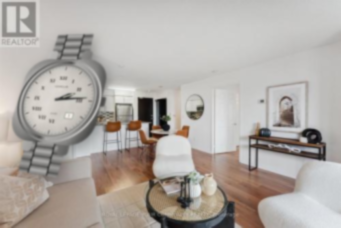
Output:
2 h 14 min
